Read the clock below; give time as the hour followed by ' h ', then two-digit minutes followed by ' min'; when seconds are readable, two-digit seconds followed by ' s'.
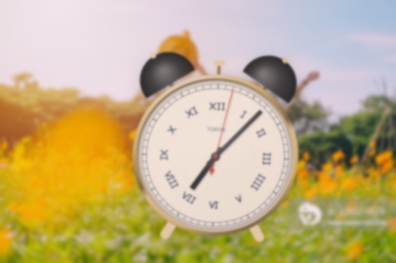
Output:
7 h 07 min 02 s
